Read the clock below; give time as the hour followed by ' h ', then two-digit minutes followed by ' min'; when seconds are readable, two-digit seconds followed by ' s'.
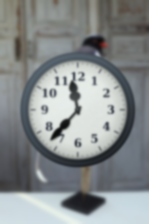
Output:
11 h 37 min
